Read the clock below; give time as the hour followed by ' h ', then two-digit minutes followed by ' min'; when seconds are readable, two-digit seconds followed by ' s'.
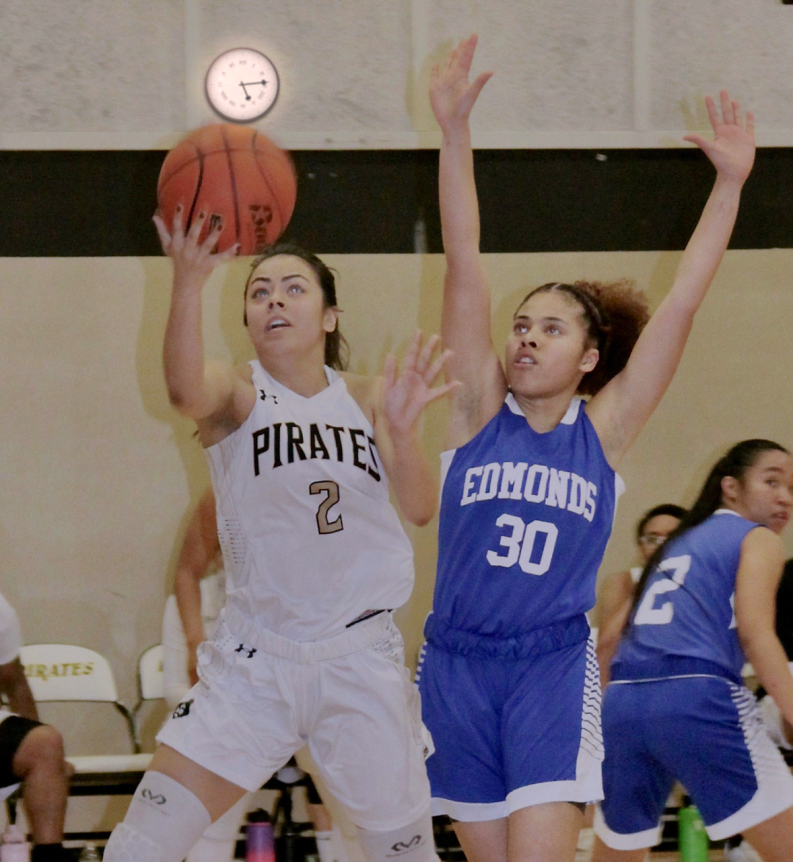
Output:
5 h 14 min
